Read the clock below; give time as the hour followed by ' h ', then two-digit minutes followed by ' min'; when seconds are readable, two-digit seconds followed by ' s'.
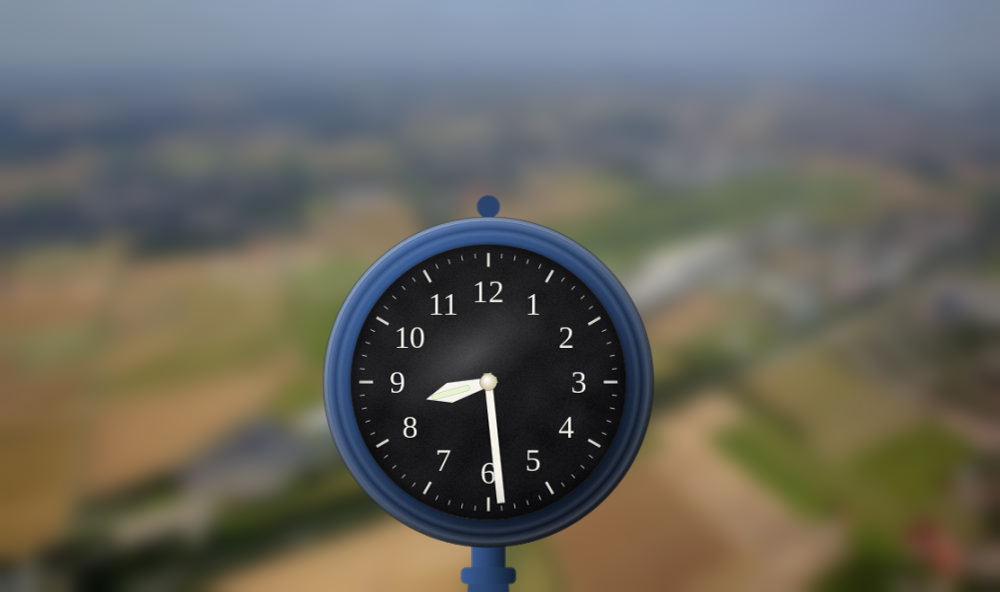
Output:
8 h 29 min
